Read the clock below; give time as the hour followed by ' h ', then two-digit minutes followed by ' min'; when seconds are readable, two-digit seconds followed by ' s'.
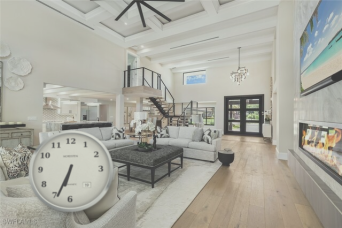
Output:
6 h 34 min
